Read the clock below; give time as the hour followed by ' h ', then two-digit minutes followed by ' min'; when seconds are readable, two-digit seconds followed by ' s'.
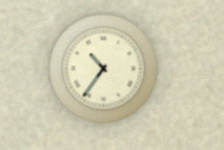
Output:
10 h 36 min
